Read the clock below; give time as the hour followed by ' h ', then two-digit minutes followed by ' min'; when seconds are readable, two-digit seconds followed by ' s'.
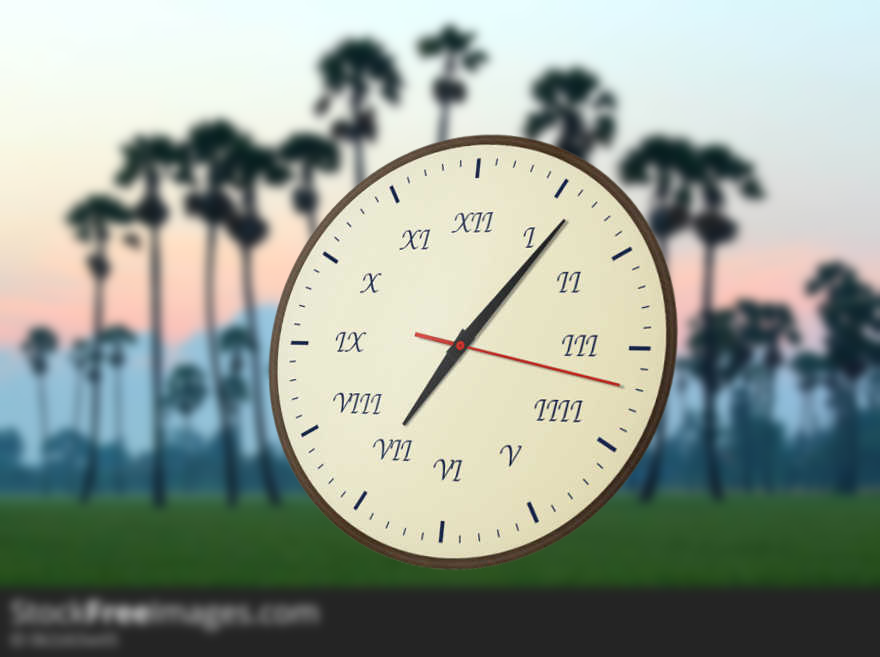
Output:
7 h 06 min 17 s
